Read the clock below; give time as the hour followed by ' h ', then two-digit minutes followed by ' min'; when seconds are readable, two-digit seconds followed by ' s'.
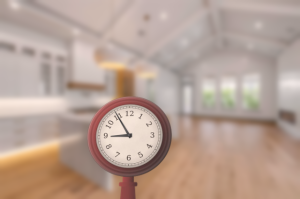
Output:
8 h 55 min
